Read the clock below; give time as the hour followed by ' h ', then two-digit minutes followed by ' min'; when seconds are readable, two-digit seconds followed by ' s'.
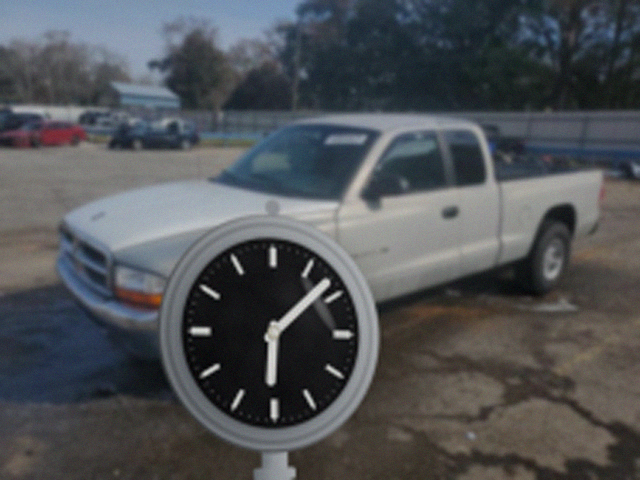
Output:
6 h 08 min
